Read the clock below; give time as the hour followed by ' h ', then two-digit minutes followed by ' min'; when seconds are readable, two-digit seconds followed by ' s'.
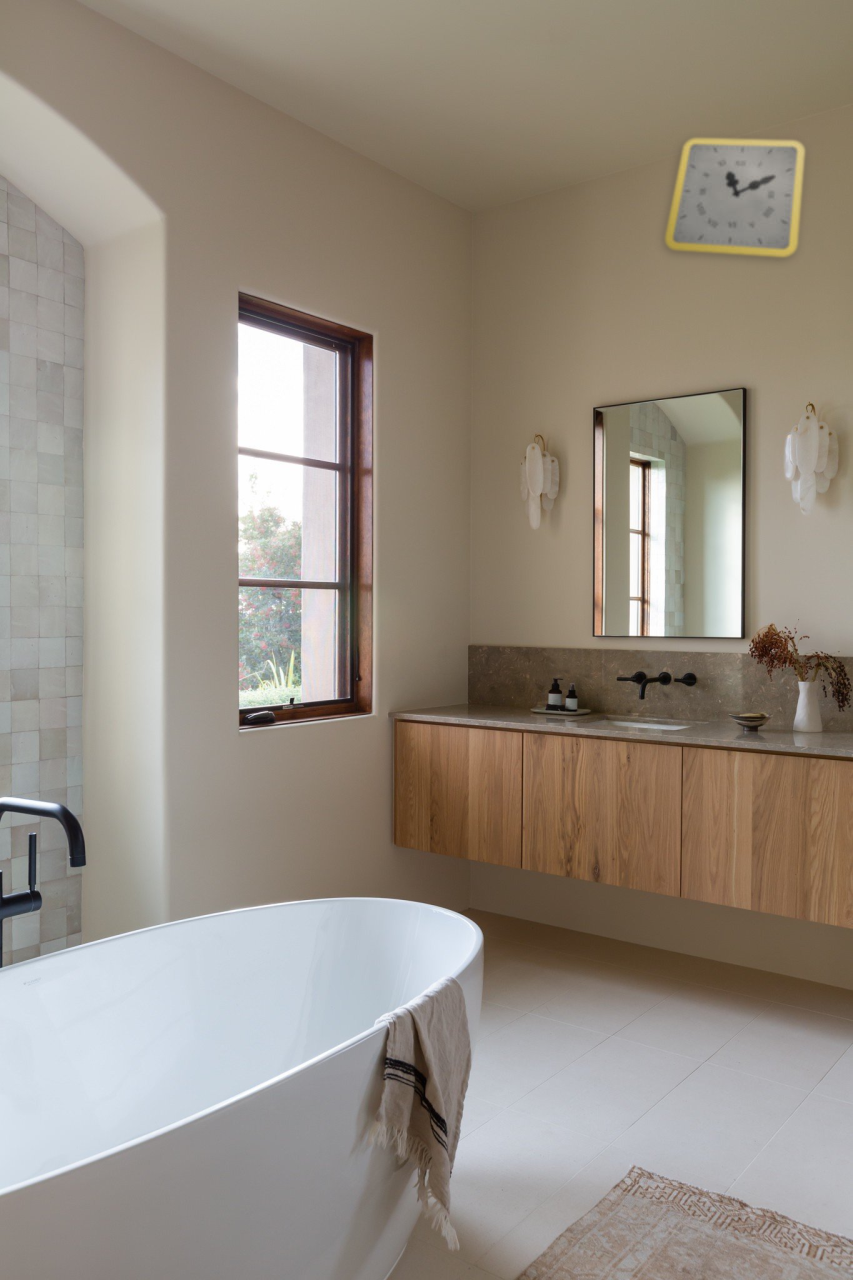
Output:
11 h 10 min
